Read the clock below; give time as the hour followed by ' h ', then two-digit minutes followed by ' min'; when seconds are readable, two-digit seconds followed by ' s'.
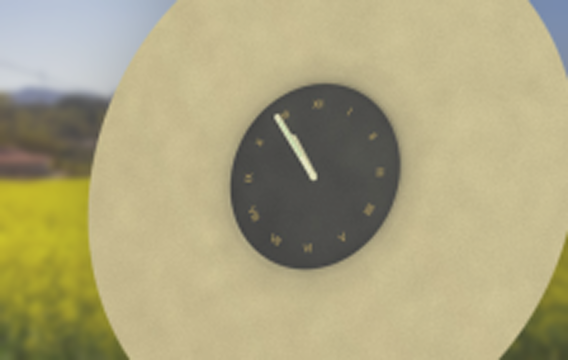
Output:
10 h 54 min
